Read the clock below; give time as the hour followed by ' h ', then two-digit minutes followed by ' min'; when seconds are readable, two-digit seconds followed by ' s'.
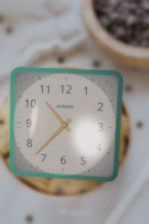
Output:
10 h 37 min
